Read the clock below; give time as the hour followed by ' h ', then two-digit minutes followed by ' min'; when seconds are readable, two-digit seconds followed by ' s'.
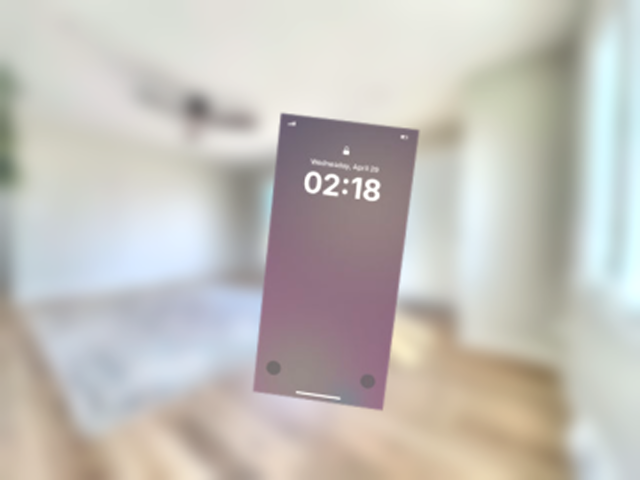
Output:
2 h 18 min
